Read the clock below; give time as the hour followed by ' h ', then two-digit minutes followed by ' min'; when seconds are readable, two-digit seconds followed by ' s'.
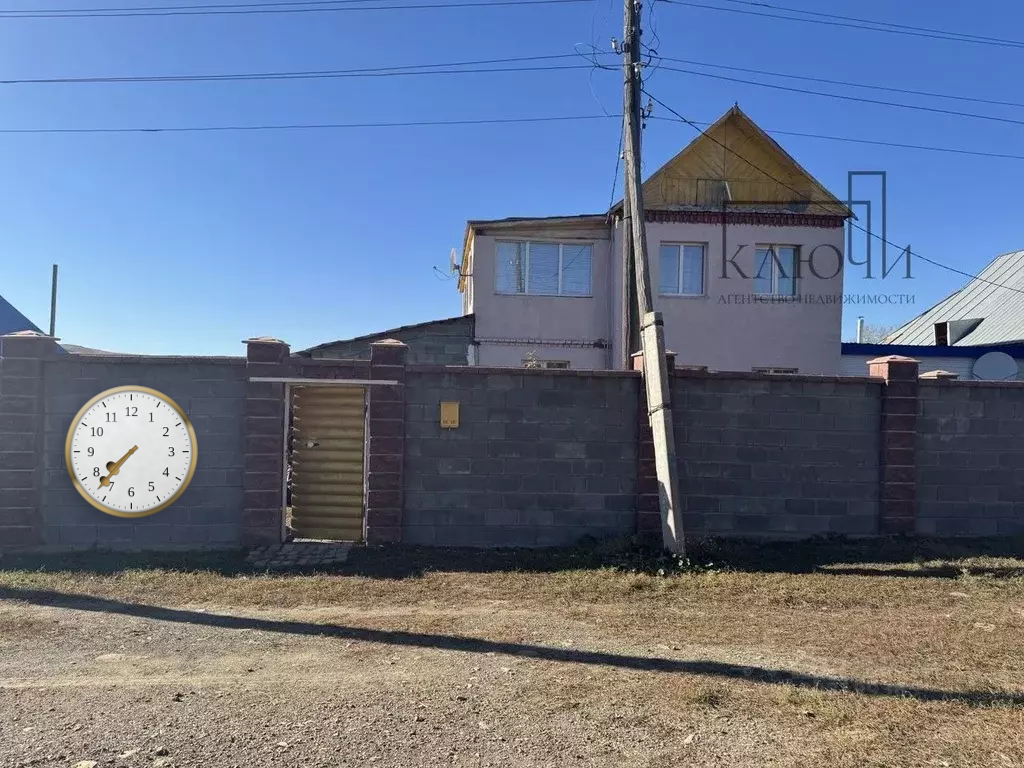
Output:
7 h 37 min
